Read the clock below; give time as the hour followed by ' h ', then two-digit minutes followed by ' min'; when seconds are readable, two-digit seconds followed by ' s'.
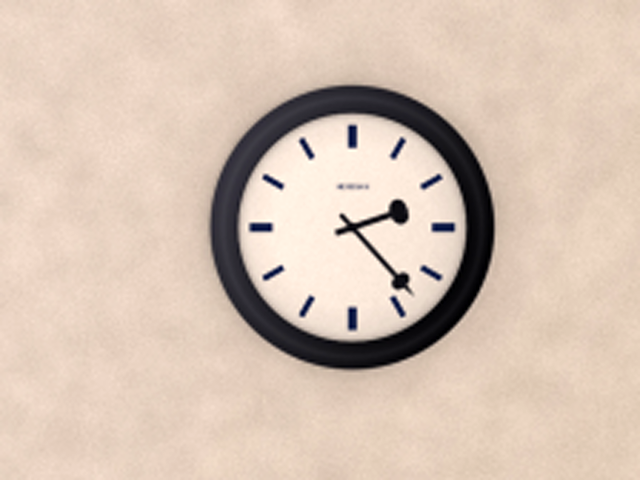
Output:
2 h 23 min
